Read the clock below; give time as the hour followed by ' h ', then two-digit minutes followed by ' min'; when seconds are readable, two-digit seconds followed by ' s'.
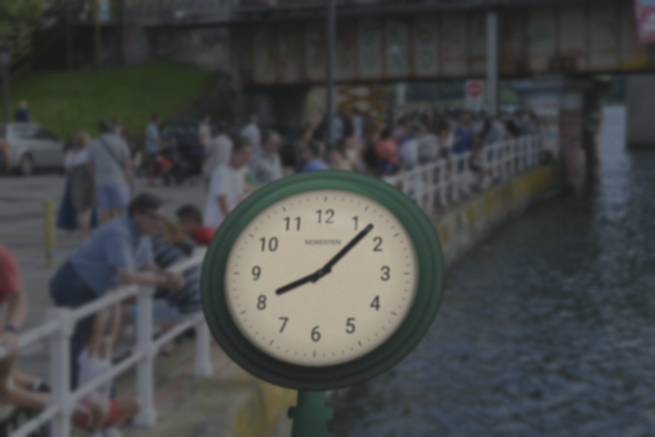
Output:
8 h 07 min
